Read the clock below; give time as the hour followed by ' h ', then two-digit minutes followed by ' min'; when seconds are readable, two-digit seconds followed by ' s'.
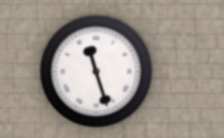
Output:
11 h 27 min
